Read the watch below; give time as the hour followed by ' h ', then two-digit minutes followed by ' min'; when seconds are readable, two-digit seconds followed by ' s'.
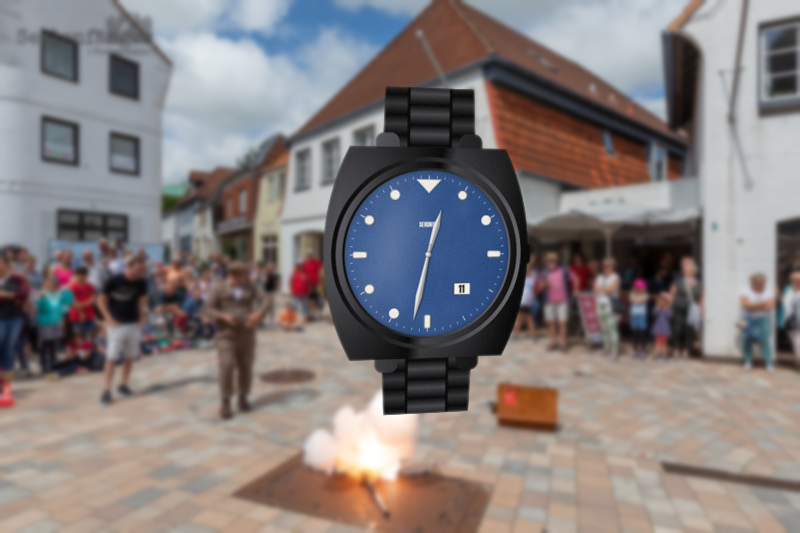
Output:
12 h 32 min
